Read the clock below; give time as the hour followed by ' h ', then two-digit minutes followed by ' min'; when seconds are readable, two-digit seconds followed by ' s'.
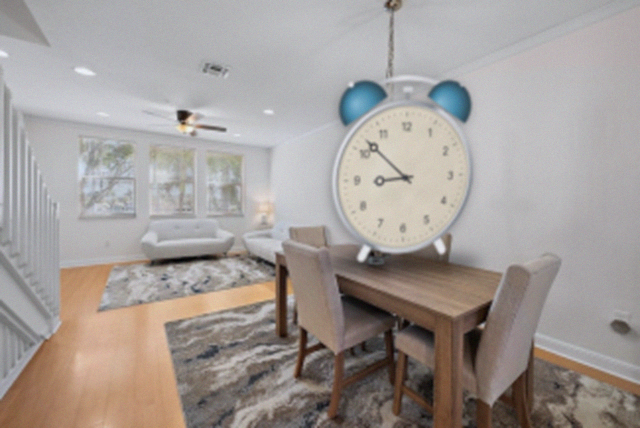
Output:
8 h 52 min
